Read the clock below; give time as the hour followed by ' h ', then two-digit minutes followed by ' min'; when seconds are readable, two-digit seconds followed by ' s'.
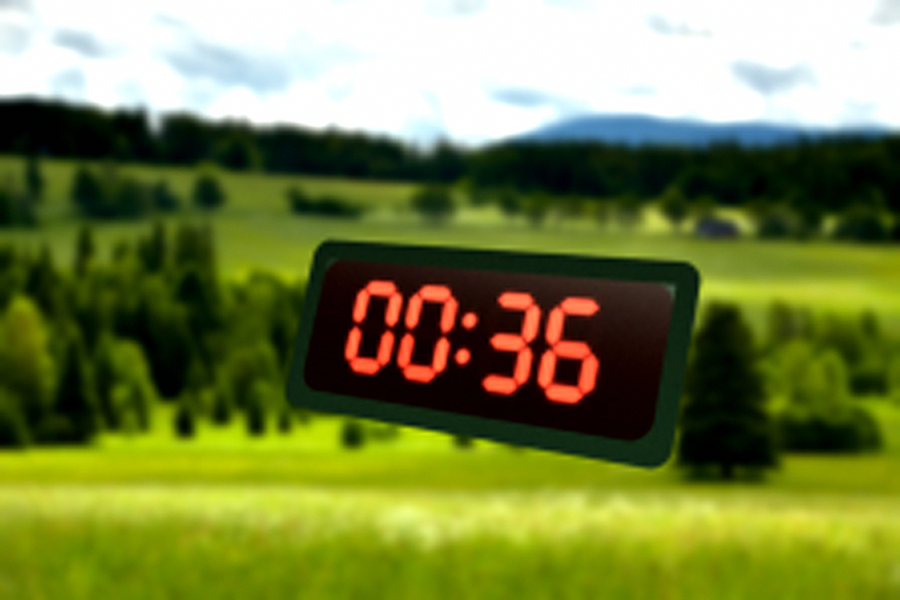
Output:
0 h 36 min
